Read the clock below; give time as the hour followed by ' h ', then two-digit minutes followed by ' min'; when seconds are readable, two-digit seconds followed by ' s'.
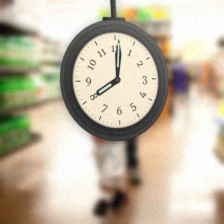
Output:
8 h 01 min
